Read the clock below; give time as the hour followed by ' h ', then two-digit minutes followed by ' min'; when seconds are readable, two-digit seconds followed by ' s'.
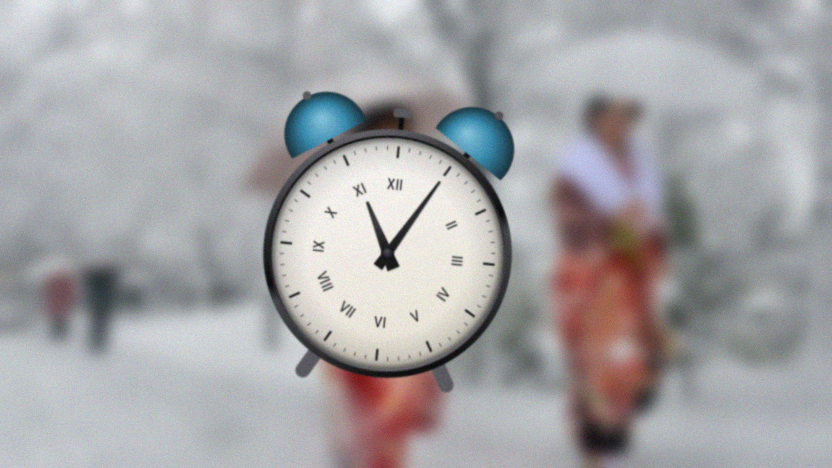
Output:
11 h 05 min
